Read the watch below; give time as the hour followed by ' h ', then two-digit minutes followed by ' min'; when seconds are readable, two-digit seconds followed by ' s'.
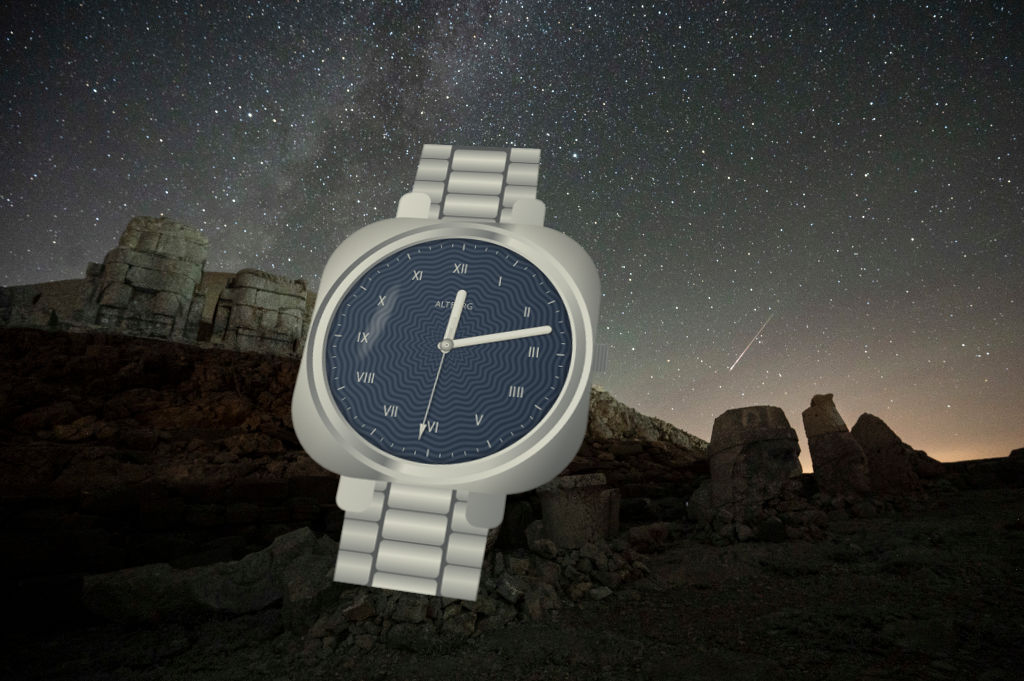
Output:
12 h 12 min 31 s
